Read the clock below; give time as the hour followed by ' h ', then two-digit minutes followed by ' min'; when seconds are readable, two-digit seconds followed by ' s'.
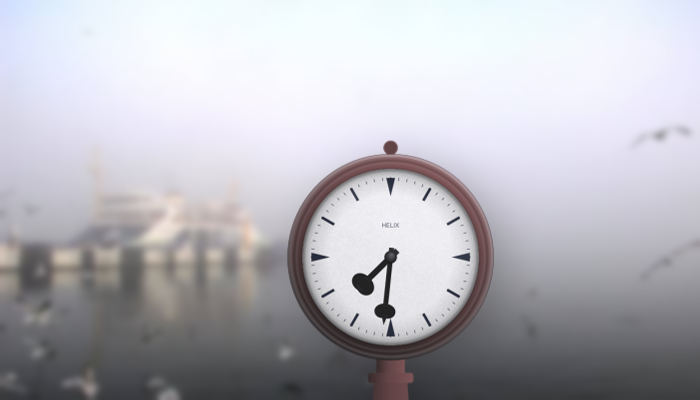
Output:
7 h 31 min
